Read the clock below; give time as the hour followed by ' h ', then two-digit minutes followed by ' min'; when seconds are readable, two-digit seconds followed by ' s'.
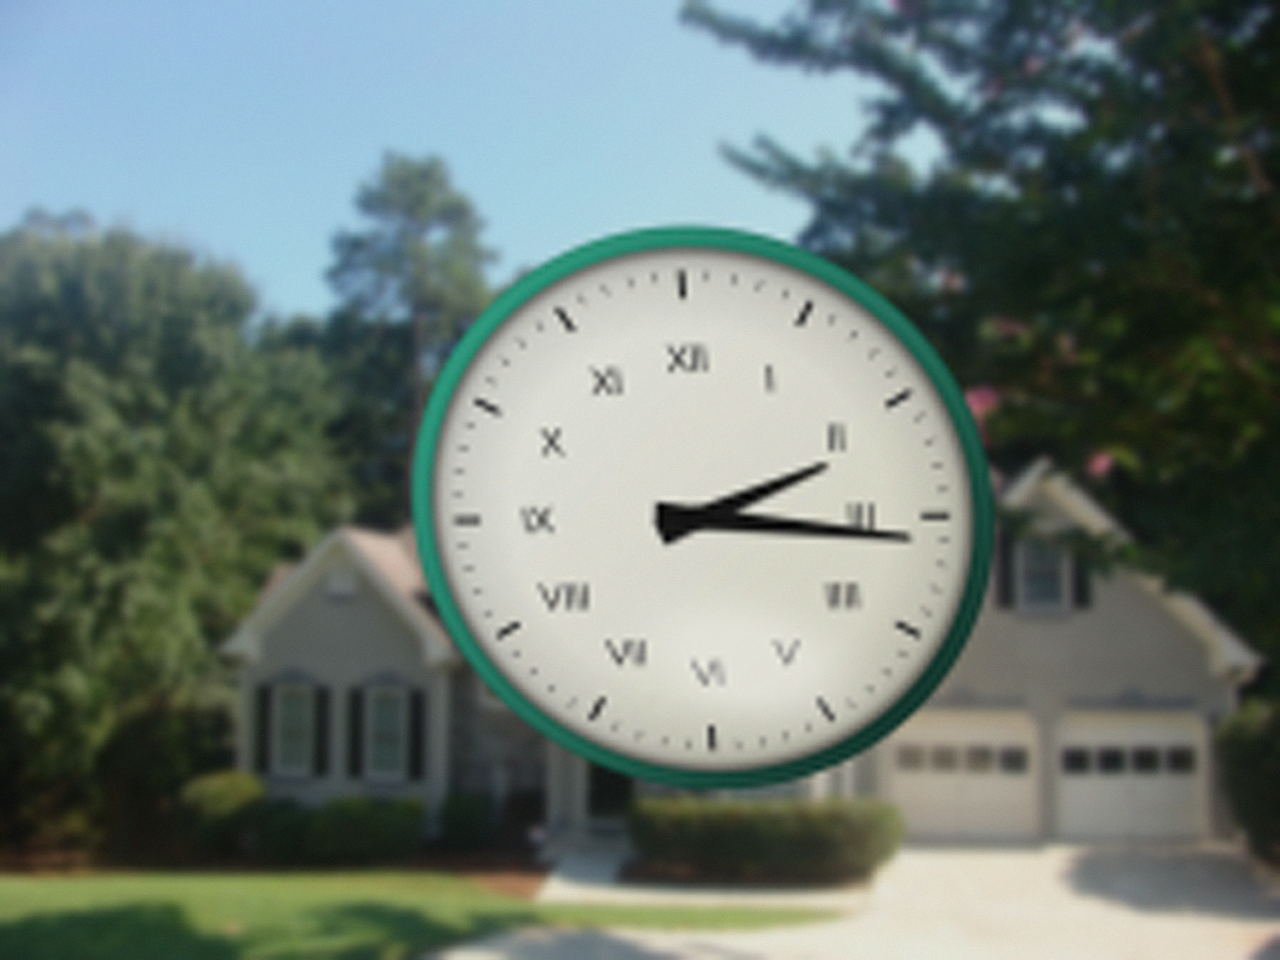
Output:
2 h 16 min
